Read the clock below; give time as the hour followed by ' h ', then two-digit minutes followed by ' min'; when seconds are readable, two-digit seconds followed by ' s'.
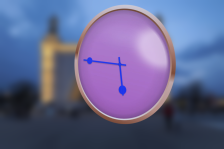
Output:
5 h 46 min
